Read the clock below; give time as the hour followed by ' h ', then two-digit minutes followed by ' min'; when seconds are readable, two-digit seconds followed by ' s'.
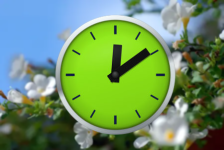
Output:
12 h 09 min
